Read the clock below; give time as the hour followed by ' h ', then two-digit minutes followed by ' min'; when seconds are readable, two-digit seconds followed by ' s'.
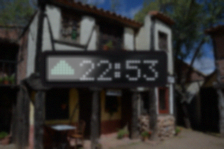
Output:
22 h 53 min
